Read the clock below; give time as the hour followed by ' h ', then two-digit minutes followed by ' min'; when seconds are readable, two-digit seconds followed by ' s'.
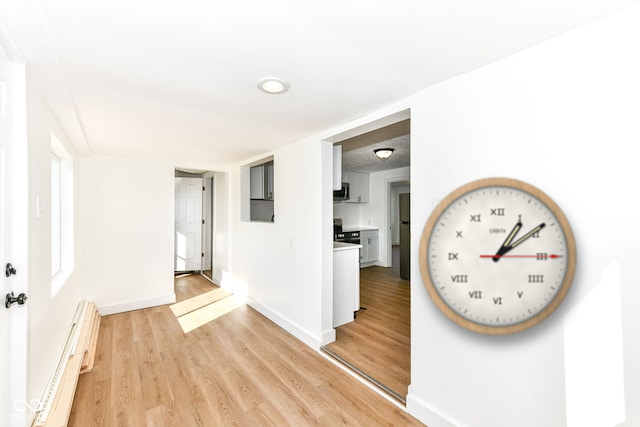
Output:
1 h 09 min 15 s
